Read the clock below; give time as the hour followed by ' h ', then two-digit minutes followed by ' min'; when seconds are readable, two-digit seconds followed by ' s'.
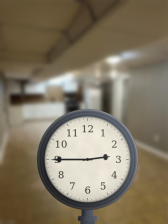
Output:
2 h 45 min
